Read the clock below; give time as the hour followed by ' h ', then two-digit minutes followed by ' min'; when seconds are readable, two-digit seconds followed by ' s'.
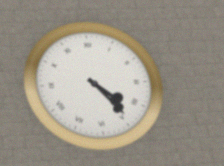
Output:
4 h 24 min
